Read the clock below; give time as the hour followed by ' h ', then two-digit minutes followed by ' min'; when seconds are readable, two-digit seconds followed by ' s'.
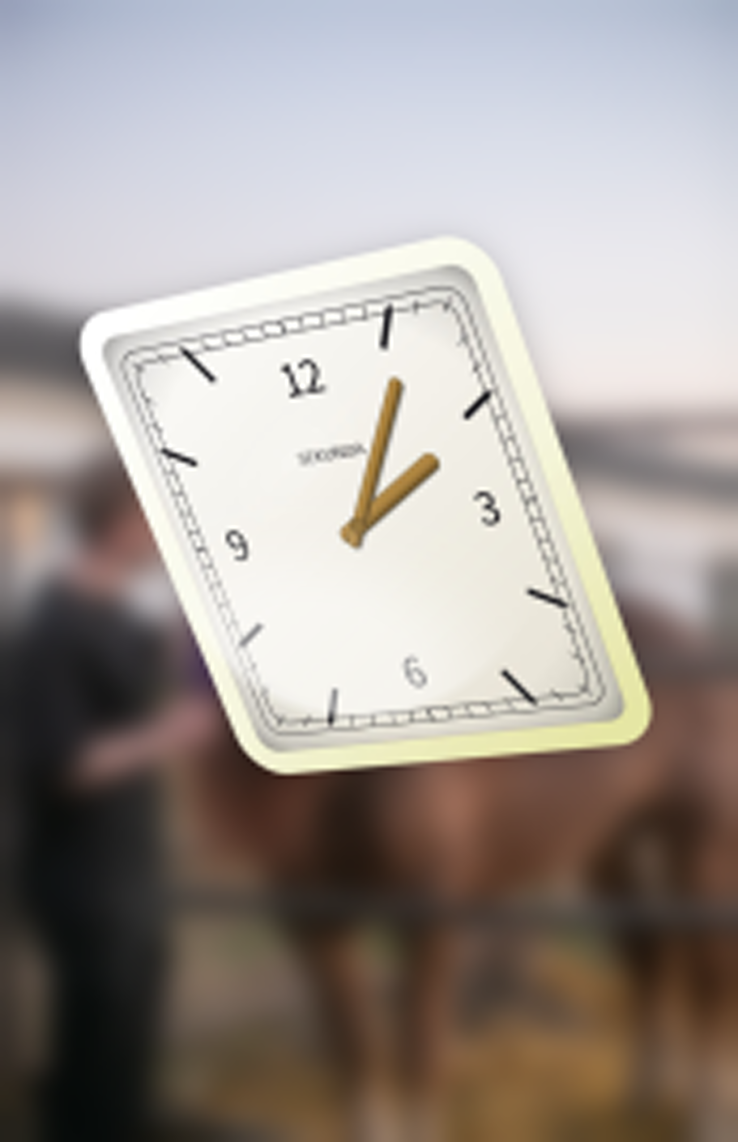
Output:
2 h 06 min
